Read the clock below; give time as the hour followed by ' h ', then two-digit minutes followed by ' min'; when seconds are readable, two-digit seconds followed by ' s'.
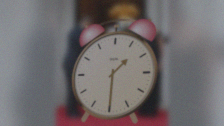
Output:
1 h 30 min
